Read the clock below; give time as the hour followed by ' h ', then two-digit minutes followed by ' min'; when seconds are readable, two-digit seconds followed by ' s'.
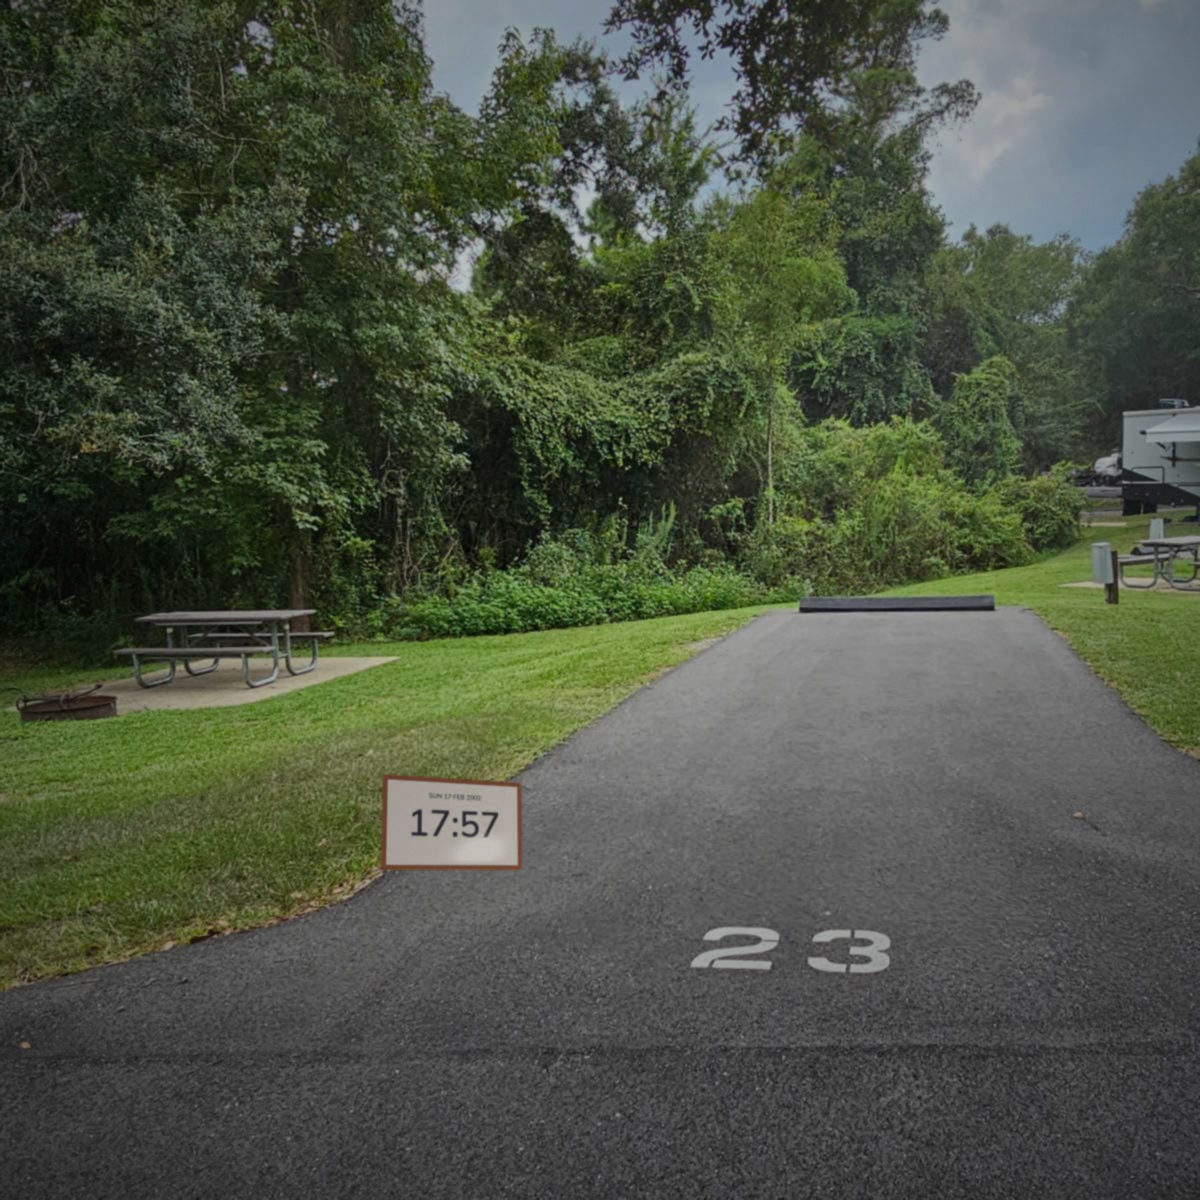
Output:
17 h 57 min
